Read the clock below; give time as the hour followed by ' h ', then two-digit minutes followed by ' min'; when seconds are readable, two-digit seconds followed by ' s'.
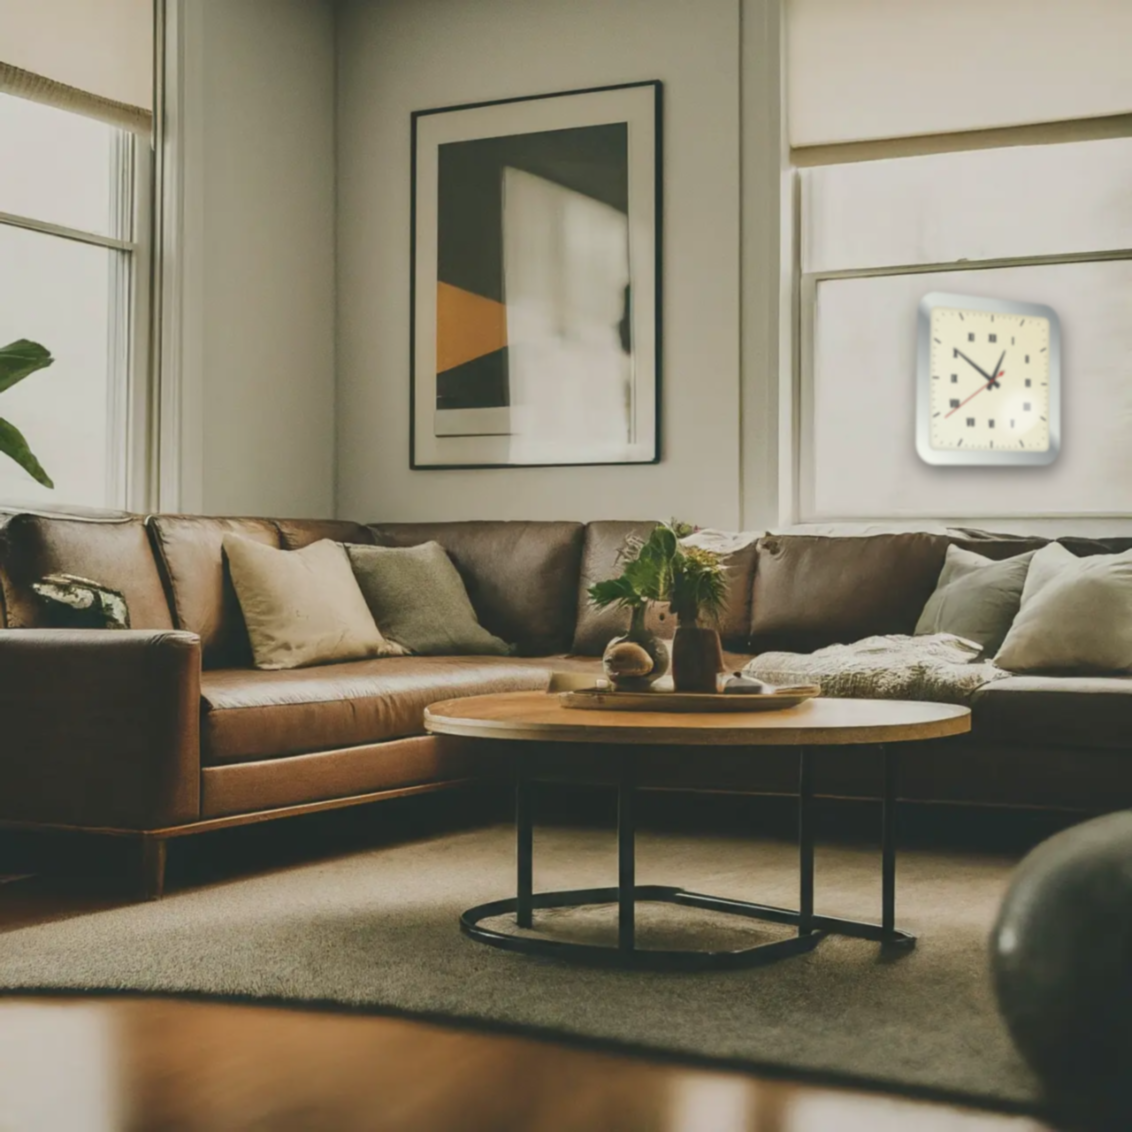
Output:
12 h 50 min 39 s
